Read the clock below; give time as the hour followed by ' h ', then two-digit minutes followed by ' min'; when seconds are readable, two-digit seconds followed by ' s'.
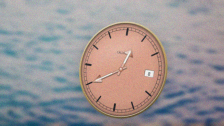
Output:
12 h 40 min
